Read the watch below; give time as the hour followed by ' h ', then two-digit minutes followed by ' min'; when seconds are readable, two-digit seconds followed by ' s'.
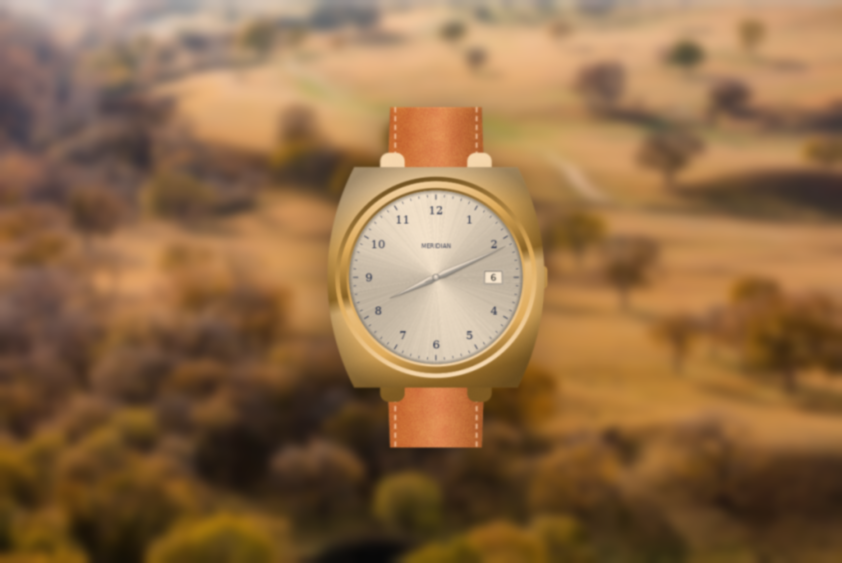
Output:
8 h 11 min
